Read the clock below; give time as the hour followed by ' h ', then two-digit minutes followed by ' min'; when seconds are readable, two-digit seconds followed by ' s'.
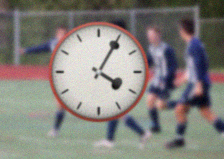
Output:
4 h 05 min
